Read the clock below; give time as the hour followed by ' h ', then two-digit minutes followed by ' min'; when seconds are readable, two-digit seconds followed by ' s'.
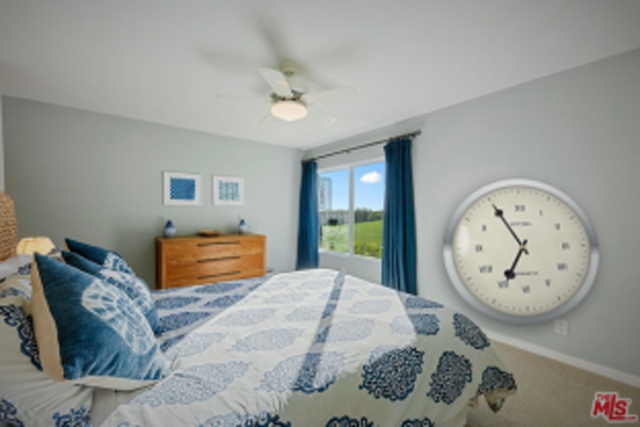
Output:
6 h 55 min
